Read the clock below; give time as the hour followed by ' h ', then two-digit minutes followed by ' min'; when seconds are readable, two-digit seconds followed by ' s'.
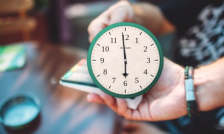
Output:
5 h 59 min
